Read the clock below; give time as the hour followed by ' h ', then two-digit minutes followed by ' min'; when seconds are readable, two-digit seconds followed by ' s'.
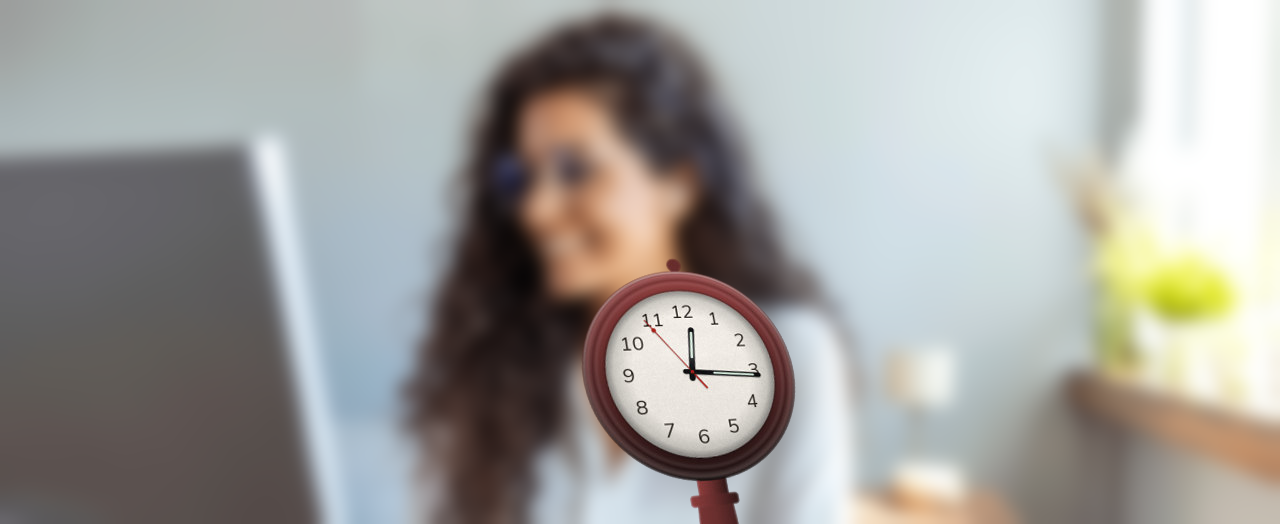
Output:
12 h 15 min 54 s
